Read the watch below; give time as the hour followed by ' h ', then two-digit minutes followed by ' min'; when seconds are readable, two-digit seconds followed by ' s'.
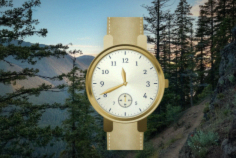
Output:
11 h 41 min
